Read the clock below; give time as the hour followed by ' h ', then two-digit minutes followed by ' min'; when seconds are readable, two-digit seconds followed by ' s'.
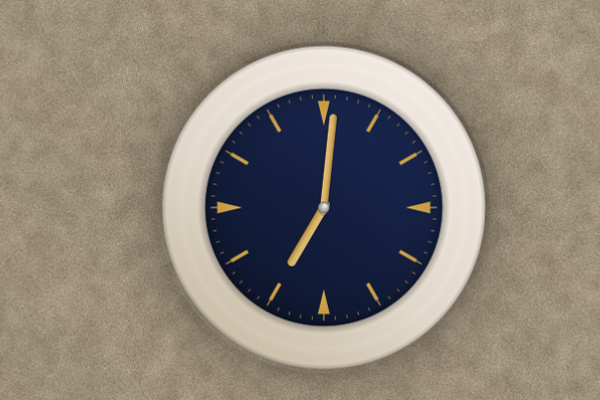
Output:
7 h 01 min
